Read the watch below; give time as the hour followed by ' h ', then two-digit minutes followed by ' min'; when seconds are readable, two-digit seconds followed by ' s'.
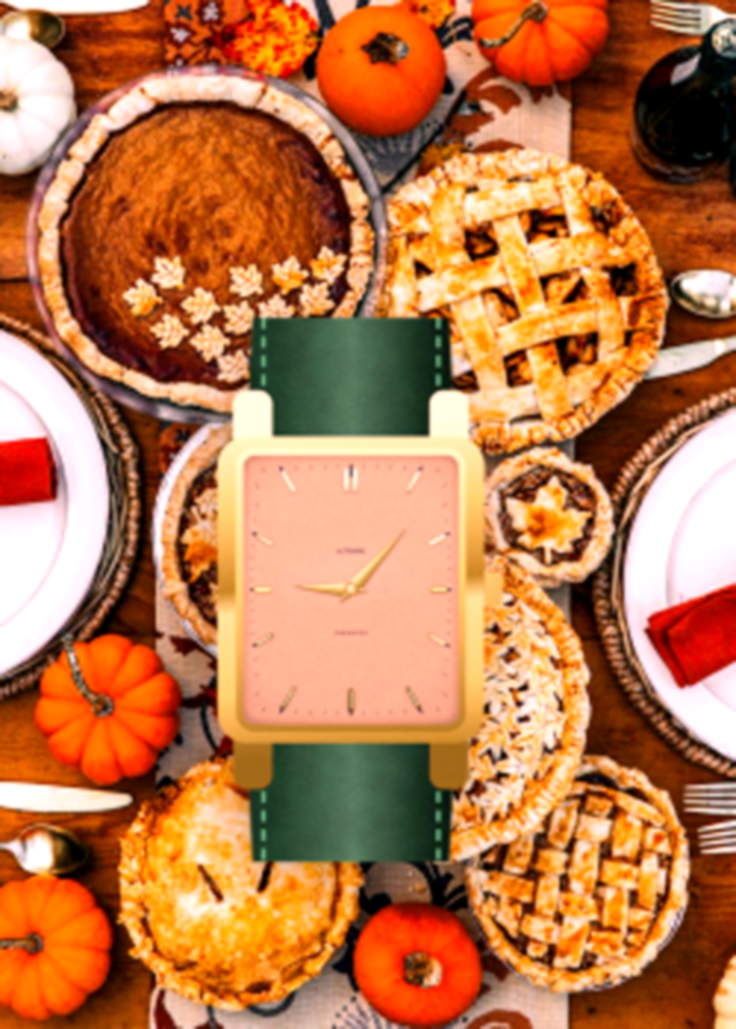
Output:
9 h 07 min
